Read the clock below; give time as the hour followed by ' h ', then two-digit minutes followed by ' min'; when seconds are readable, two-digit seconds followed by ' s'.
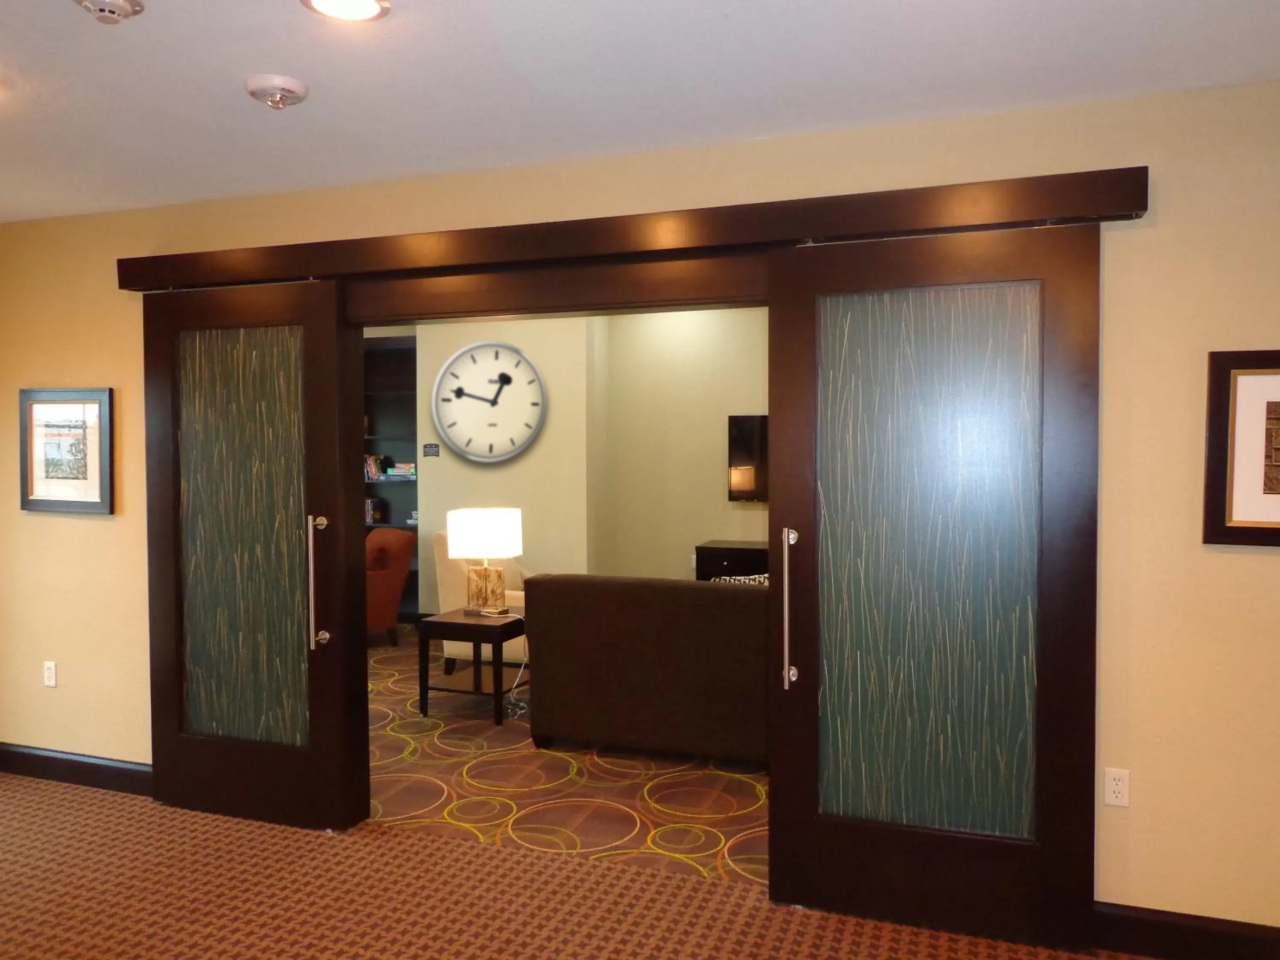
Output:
12 h 47 min
